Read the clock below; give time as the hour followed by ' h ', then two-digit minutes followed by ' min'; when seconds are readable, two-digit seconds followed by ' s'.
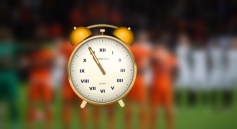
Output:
10 h 55 min
